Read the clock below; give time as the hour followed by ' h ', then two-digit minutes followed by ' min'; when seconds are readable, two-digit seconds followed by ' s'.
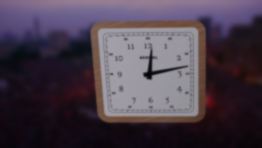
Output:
12 h 13 min
